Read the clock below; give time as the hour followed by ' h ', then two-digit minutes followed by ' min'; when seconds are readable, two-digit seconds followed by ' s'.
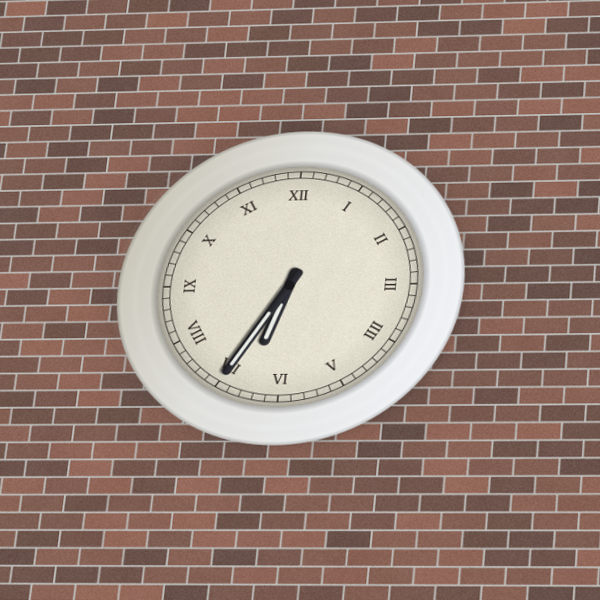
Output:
6 h 35 min
